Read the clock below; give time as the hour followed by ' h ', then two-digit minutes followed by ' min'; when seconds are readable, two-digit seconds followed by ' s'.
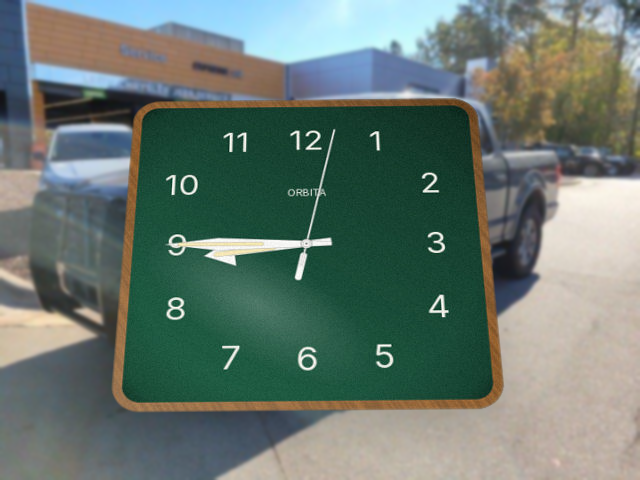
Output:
8 h 45 min 02 s
